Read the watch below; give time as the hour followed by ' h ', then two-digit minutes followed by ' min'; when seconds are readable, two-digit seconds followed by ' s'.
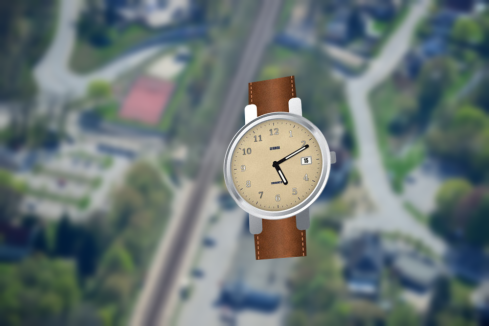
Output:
5 h 11 min
